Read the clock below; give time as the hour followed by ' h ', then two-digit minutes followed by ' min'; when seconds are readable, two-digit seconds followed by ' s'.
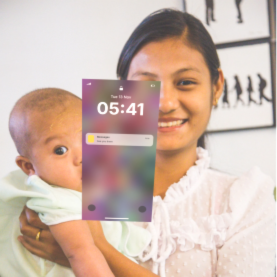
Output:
5 h 41 min
